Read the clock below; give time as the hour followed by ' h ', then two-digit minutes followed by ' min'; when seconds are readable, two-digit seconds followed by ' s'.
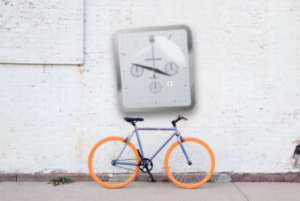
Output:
3 h 48 min
